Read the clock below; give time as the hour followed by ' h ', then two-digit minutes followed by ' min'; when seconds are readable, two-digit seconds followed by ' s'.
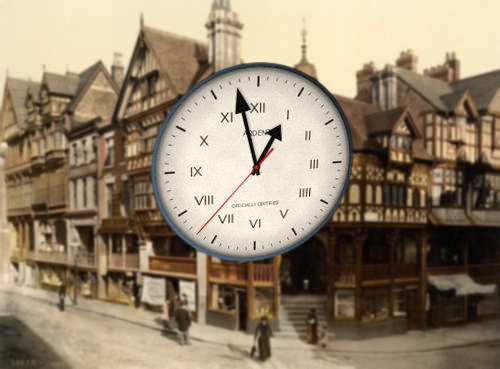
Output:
12 h 57 min 37 s
